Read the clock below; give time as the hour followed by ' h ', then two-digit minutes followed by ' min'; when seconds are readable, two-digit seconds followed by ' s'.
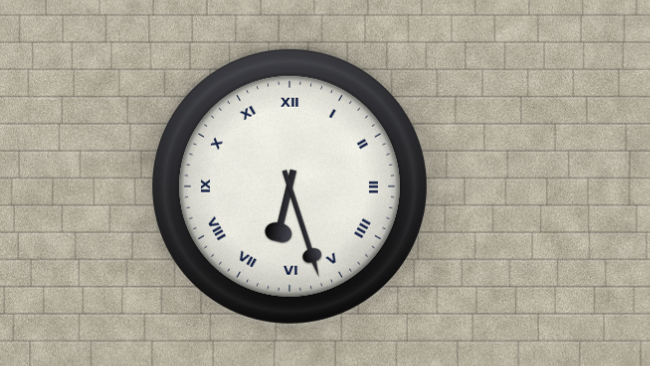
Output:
6 h 27 min
